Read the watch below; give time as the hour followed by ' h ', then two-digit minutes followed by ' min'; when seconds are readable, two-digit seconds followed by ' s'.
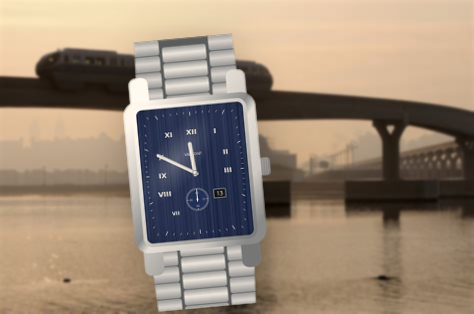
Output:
11 h 50 min
